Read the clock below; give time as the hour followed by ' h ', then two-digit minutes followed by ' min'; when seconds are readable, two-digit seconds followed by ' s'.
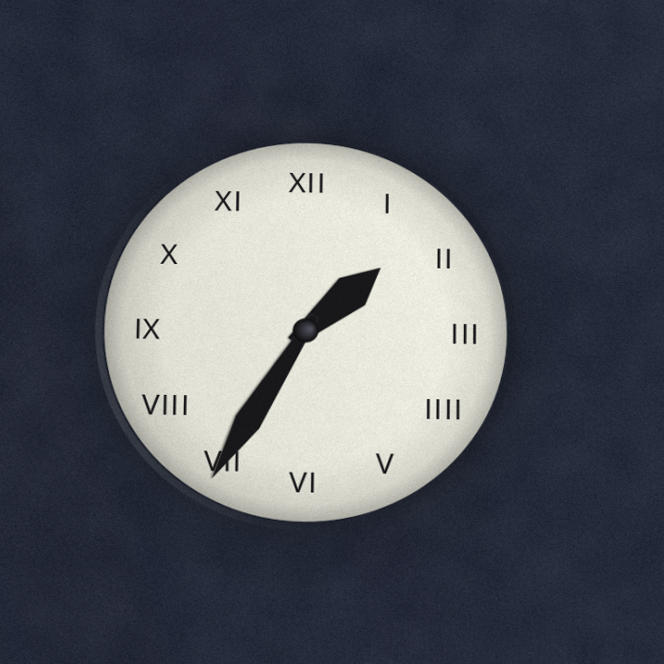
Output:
1 h 35 min
